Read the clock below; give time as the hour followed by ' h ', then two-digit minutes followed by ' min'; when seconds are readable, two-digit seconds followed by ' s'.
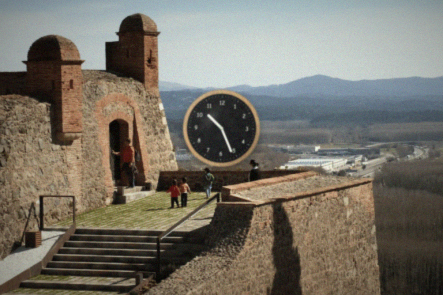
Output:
10 h 26 min
